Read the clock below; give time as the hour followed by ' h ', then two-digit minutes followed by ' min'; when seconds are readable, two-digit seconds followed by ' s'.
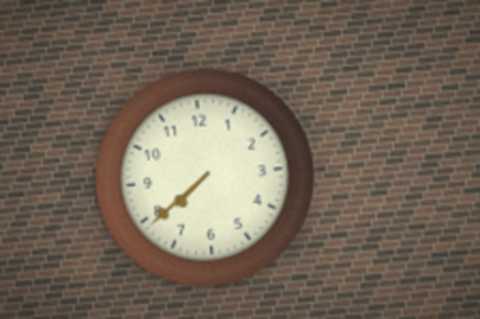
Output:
7 h 39 min
